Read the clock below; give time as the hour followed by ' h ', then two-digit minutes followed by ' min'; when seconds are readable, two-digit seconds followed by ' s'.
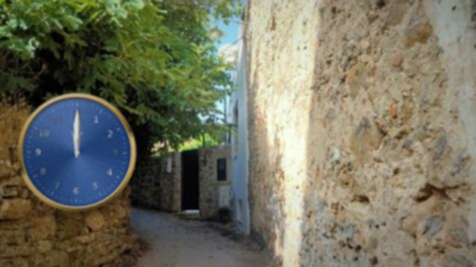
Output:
12 h 00 min
